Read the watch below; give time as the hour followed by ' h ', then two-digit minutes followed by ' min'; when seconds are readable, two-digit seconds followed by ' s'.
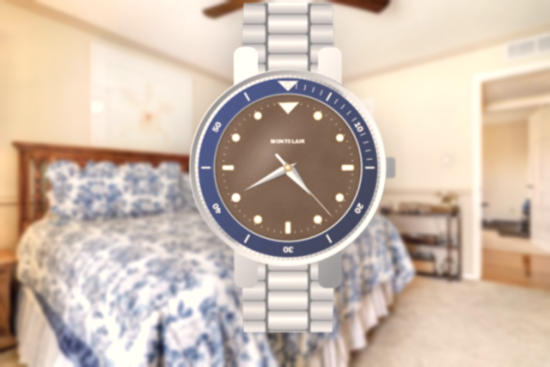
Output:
4 h 40 min 23 s
